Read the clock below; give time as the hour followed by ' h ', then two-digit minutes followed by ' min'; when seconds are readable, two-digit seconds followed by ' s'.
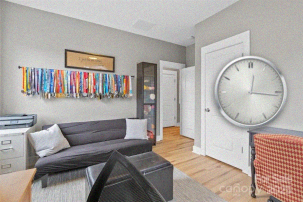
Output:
12 h 16 min
